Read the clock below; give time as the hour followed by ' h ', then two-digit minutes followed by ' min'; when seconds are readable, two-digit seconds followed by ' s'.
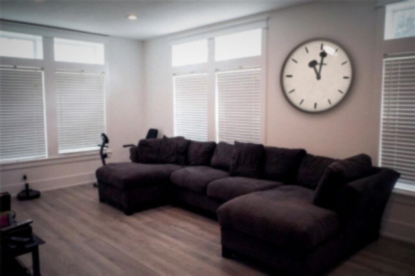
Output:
11 h 01 min
